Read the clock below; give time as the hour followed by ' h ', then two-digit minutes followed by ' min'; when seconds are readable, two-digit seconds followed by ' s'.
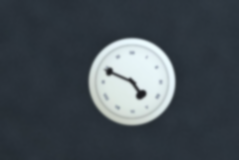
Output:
4 h 49 min
